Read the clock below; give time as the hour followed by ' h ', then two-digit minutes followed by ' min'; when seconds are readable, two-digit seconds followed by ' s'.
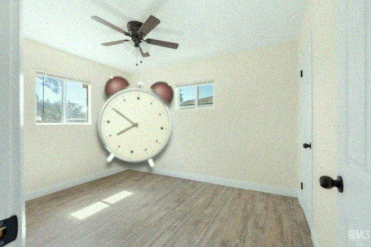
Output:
7 h 50 min
